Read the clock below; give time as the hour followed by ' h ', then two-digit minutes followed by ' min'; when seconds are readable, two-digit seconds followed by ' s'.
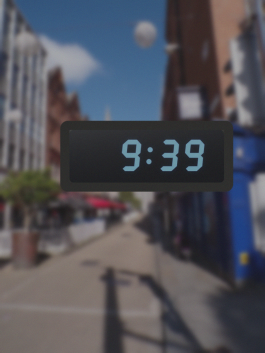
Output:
9 h 39 min
